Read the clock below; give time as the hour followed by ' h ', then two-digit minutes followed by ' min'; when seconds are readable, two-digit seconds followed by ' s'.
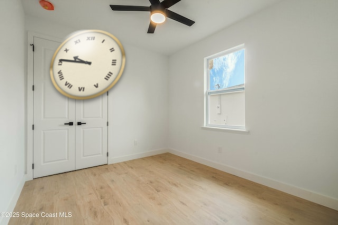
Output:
9 h 46 min
